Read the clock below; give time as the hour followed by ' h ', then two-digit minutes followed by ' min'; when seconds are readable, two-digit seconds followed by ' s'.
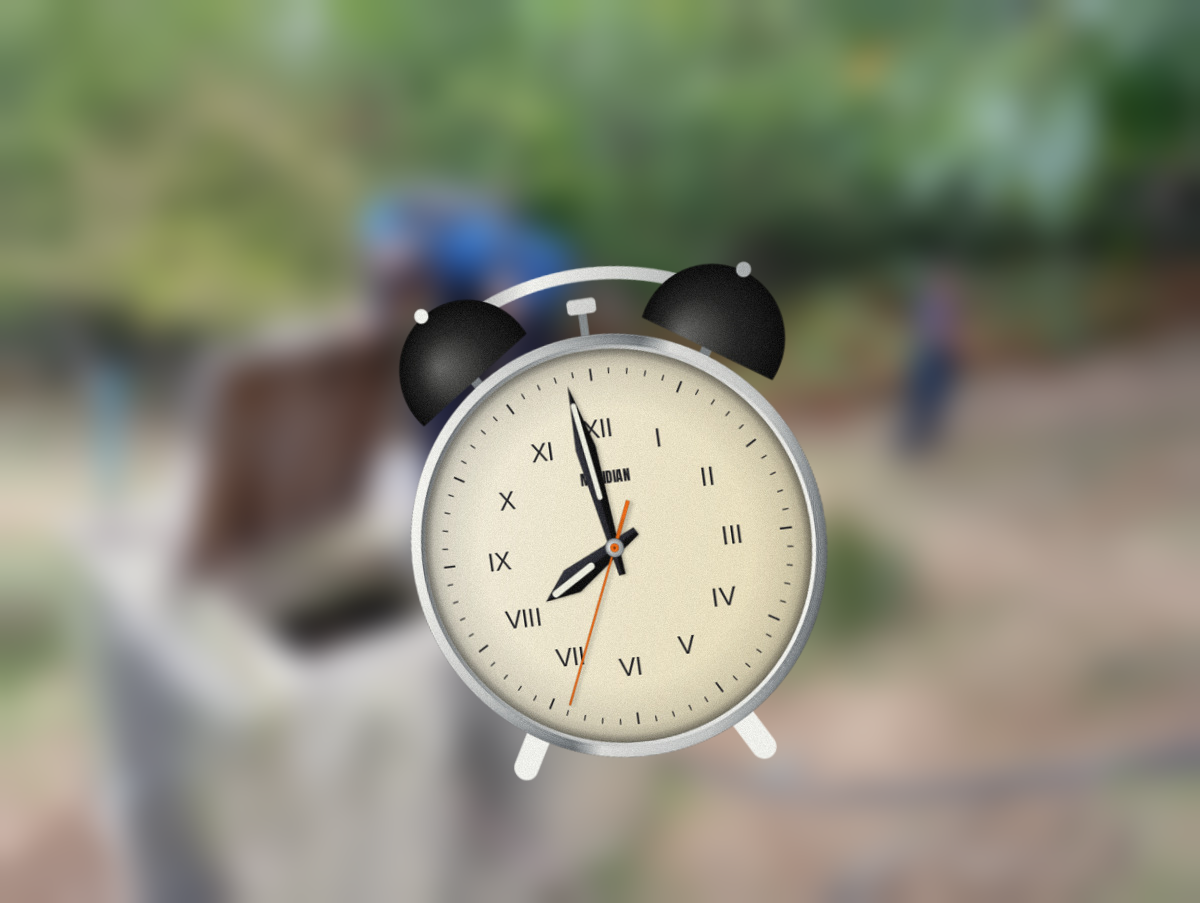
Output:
7 h 58 min 34 s
